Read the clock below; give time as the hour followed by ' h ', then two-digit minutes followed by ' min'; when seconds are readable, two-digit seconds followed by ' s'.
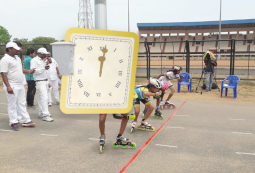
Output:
12 h 01 min
